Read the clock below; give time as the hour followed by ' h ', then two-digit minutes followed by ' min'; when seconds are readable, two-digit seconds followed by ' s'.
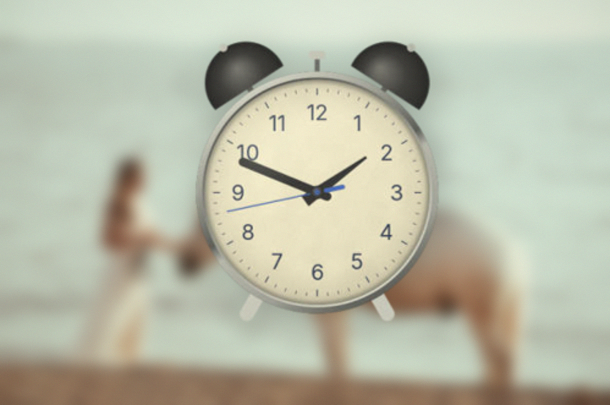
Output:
1 h 48 min 43 s
